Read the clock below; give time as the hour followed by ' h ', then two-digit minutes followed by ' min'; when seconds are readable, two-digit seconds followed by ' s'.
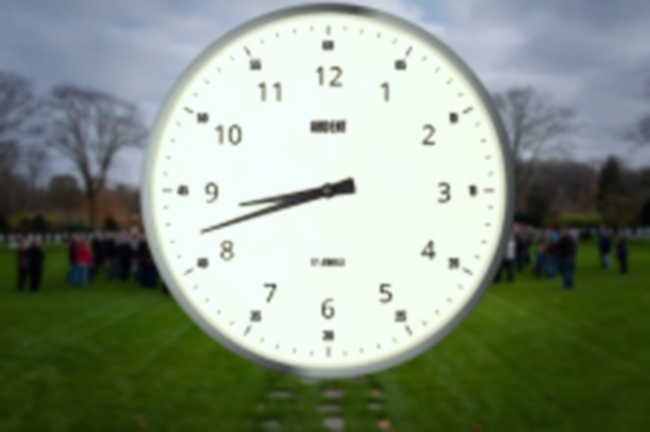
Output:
8 h 42 min
